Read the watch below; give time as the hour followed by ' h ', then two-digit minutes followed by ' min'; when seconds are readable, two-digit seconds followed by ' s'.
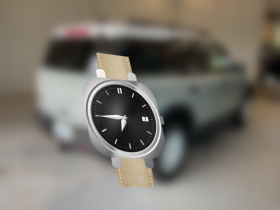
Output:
6 h 45 min
